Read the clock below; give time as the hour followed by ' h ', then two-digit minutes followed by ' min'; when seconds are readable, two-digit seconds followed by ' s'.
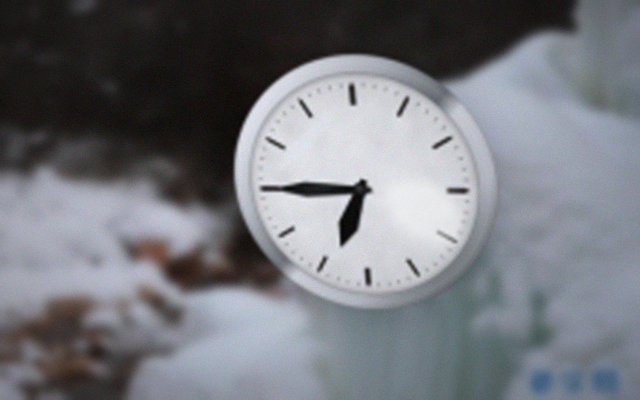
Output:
6 h 45 min
